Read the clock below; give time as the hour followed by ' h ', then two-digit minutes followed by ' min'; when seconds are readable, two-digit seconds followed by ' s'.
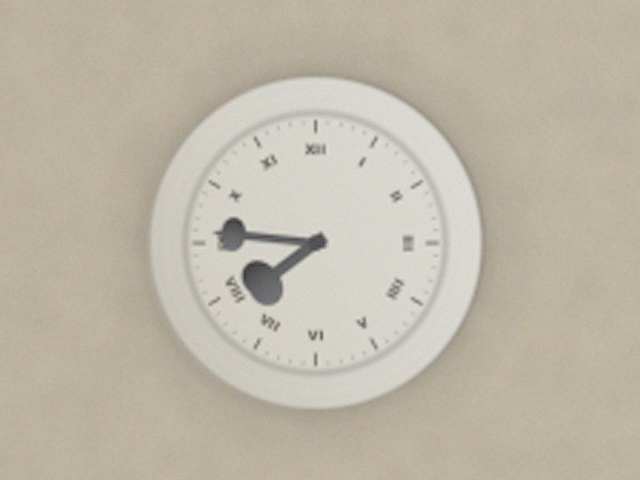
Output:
7 h 46 min
